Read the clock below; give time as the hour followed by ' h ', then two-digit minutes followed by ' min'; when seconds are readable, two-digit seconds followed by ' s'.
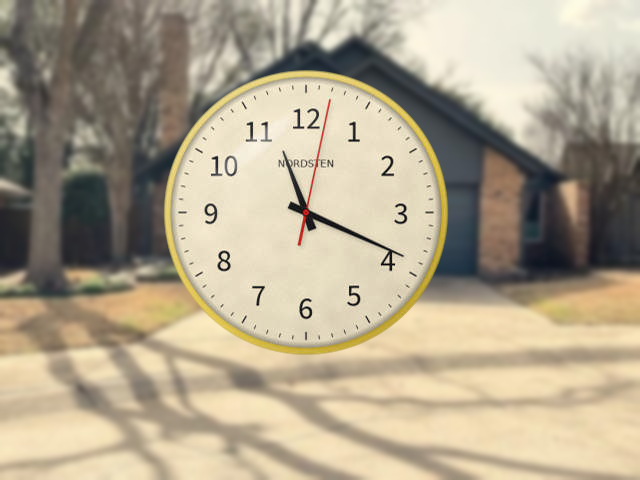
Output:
11 h 19 min 02 s
